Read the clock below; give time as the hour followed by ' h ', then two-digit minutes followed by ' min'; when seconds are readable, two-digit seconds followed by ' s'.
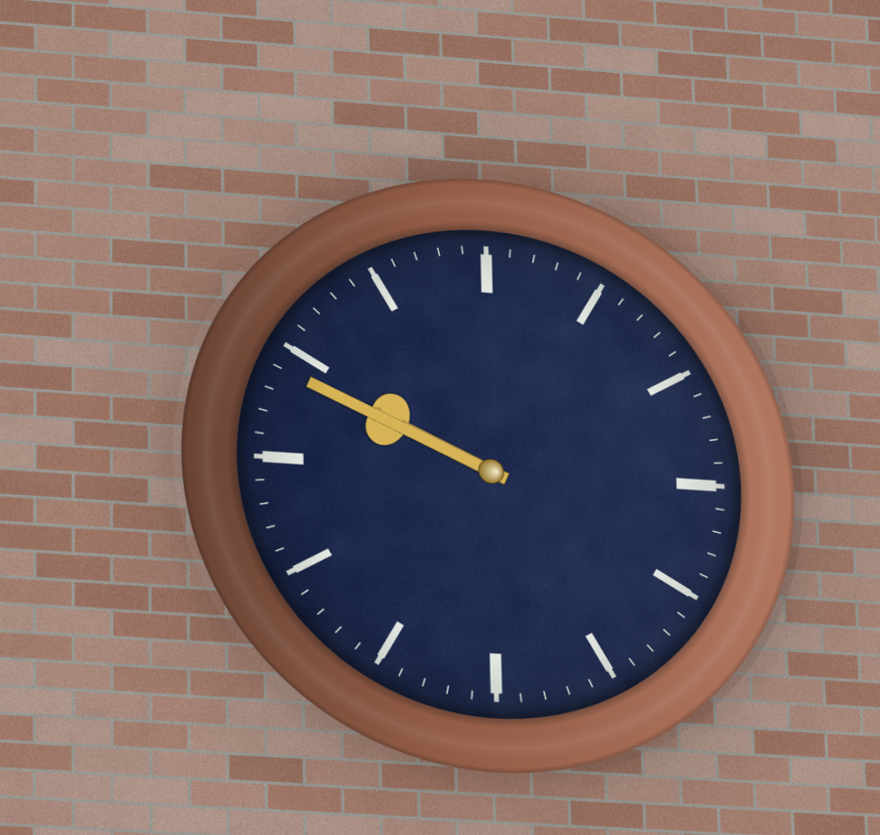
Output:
9 h 49 min
